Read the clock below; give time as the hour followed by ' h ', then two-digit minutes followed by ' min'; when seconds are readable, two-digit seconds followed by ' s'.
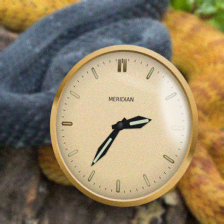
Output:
2 h 36 min
